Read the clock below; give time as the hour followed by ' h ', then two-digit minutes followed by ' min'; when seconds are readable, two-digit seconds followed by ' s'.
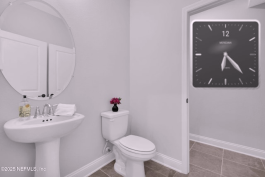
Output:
6 h 23 min
